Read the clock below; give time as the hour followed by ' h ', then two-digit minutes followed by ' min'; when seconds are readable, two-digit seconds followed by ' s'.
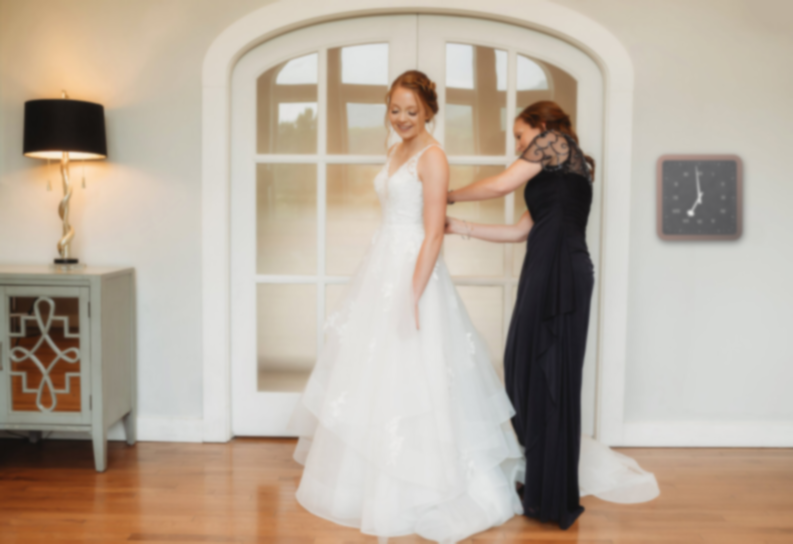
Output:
6 h 59 min
